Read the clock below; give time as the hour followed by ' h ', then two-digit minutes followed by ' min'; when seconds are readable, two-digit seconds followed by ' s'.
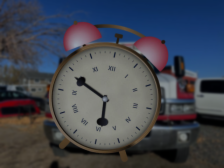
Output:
5 h 49 min
